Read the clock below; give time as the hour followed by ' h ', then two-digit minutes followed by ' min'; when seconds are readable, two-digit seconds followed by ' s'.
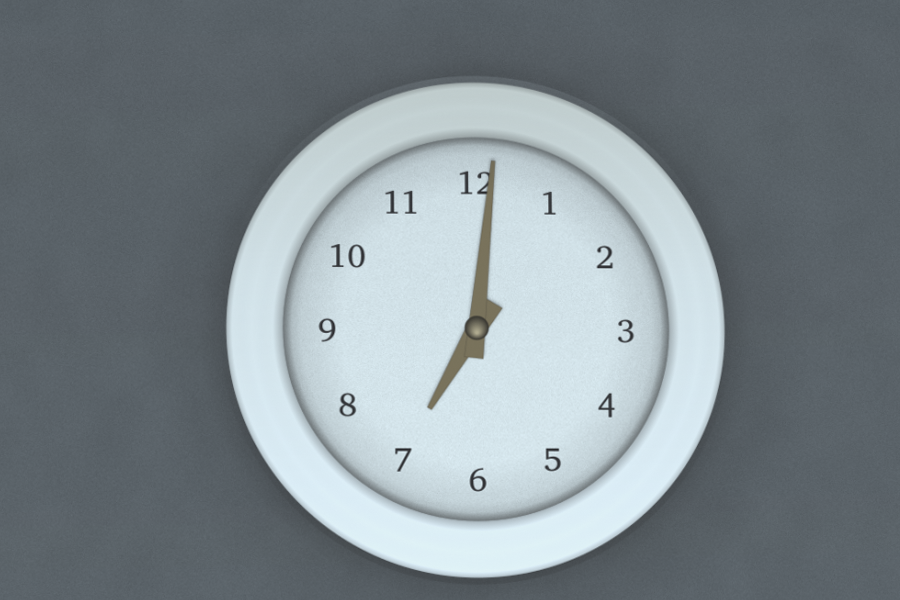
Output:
7 h 01 min
